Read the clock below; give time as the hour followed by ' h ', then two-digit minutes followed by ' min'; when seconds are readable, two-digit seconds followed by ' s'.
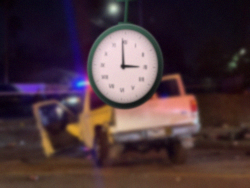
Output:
2 h 59 min
